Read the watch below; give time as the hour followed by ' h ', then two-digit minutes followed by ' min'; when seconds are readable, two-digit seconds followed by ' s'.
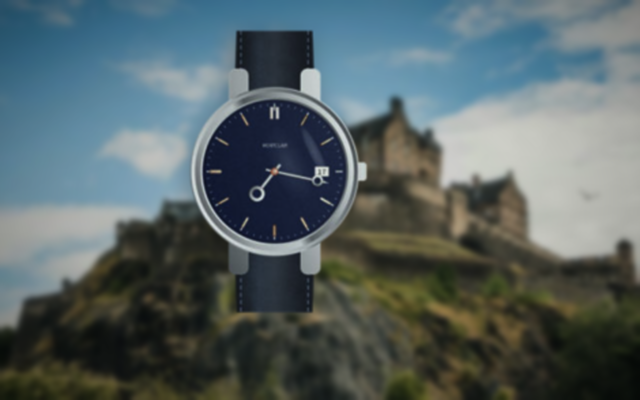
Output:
7 h 17 min
